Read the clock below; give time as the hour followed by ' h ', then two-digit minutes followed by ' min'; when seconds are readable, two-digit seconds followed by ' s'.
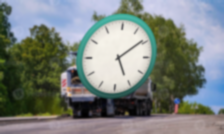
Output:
5 h 09 min
